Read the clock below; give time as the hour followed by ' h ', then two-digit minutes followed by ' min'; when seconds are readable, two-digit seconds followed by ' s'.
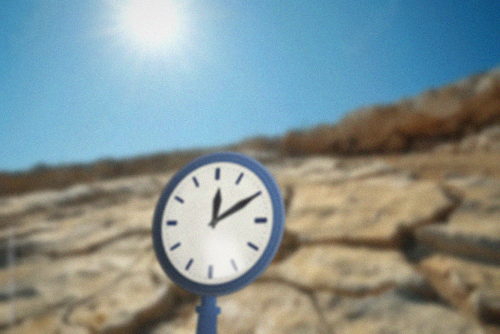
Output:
12 h 10 min
